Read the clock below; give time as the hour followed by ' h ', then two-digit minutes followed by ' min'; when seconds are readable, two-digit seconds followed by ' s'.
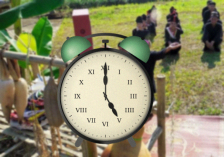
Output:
5 h 00 min
